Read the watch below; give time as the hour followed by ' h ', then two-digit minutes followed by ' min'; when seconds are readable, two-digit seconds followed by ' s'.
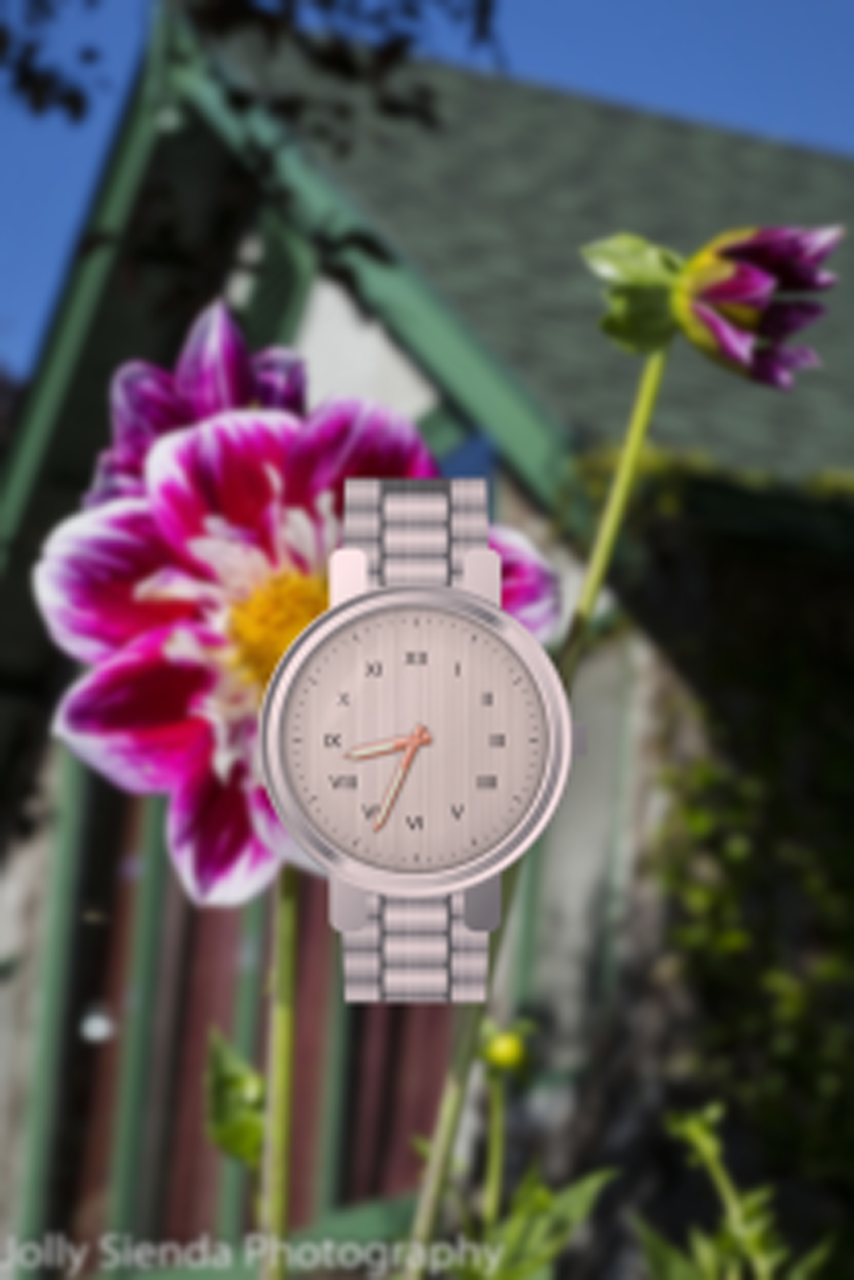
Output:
8 h 34 min
